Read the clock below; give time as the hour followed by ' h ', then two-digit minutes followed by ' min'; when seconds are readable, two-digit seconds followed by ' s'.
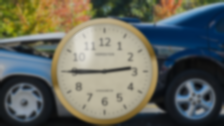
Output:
2 h 45 min
